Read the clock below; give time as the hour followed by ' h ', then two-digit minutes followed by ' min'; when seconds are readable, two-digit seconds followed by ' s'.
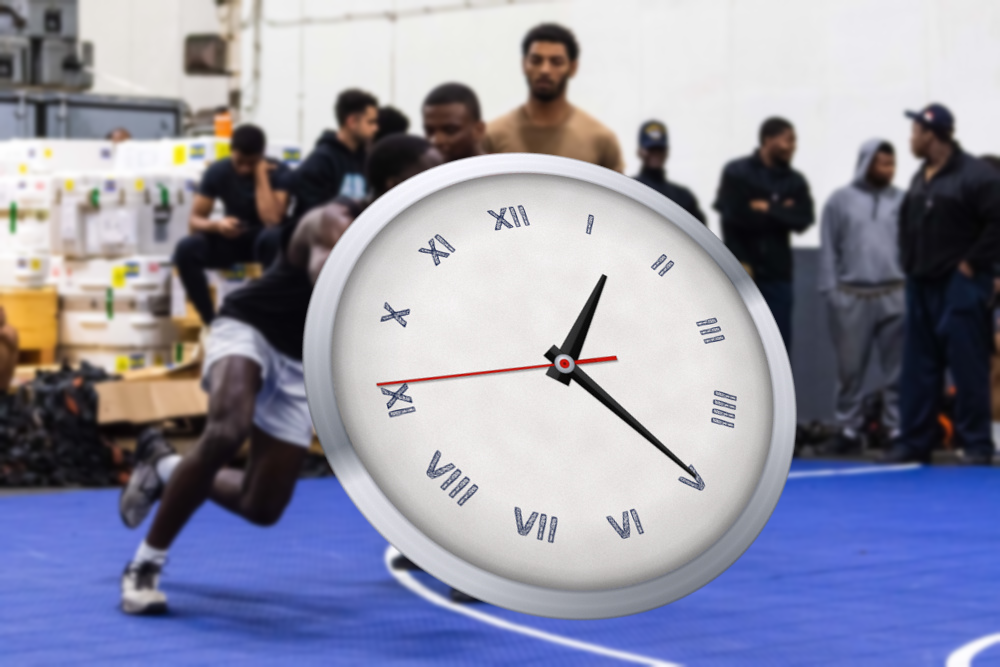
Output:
1 h 24 min 46 s
